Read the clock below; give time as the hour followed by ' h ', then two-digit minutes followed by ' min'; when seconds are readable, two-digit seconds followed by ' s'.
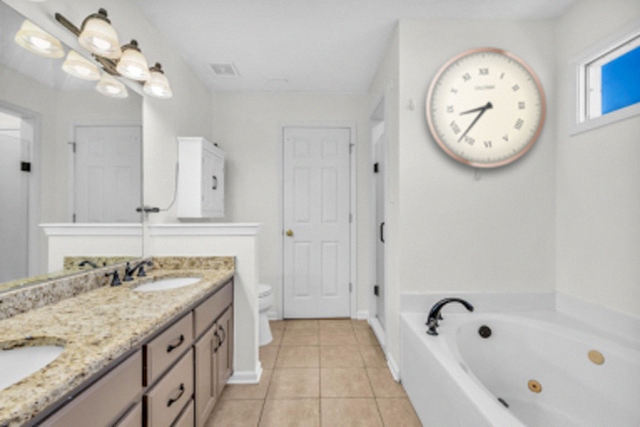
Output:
8 h 37 min
